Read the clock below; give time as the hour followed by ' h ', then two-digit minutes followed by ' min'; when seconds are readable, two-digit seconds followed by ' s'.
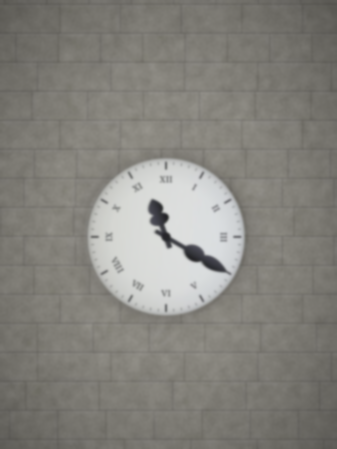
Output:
11 h 20 min
